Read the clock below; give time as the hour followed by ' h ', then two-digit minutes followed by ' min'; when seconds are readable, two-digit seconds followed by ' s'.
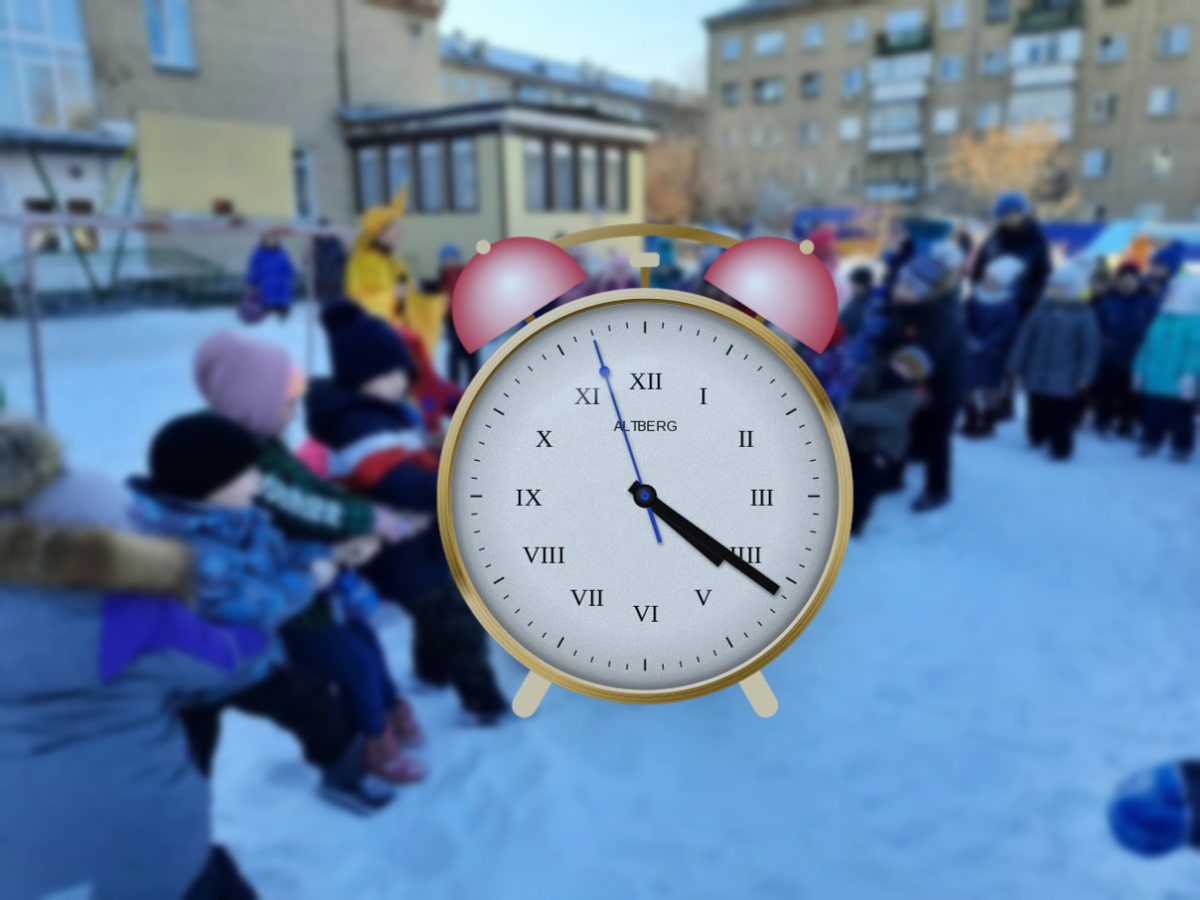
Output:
4 h 20 min 57 s
